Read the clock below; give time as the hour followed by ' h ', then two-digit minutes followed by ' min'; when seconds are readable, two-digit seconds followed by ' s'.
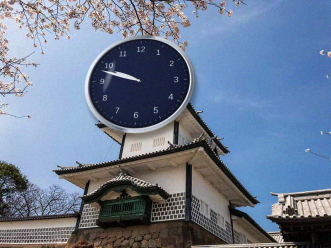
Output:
9 h 48 min
